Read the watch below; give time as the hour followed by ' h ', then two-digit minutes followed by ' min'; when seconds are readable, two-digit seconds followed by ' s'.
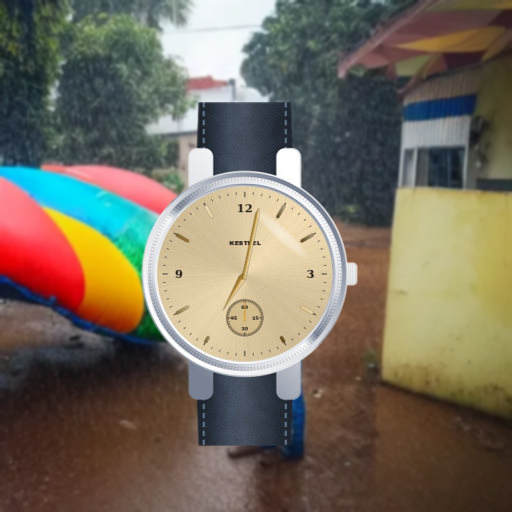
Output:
7 h 02 min
